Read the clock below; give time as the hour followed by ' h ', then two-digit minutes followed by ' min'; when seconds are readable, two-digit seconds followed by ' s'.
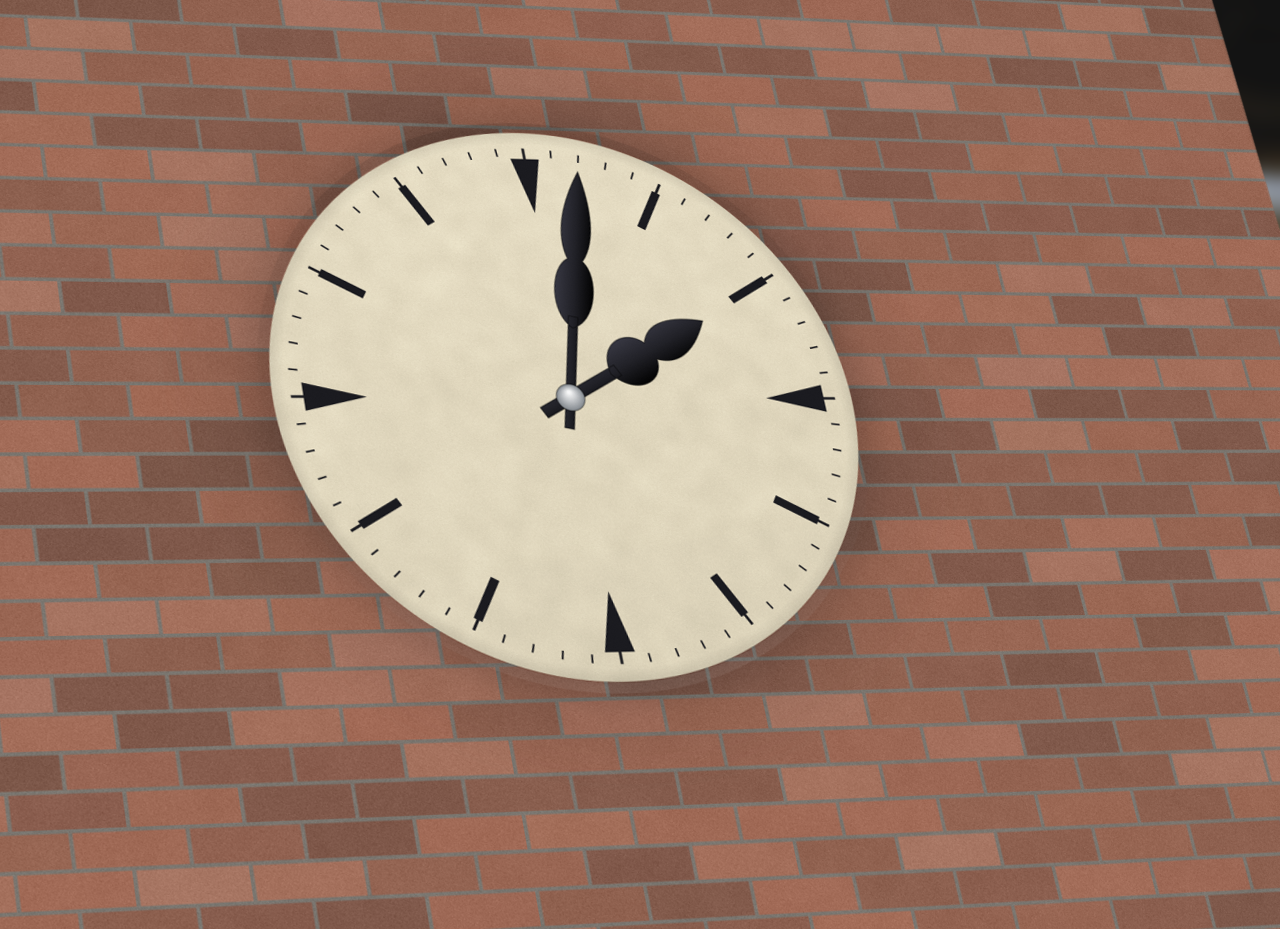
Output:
2 h 02 min
